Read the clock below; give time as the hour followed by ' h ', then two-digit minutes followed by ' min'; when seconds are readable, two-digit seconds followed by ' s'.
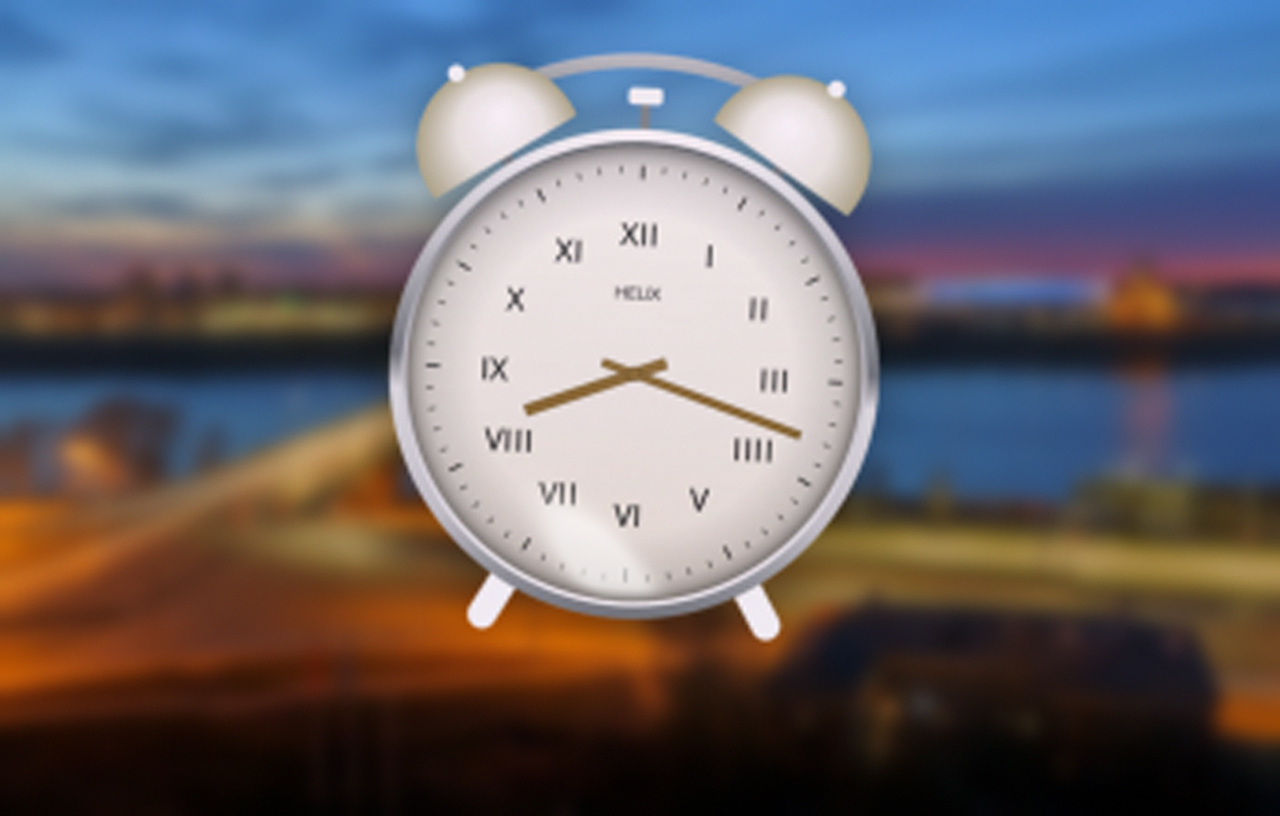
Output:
8 h 18 min
